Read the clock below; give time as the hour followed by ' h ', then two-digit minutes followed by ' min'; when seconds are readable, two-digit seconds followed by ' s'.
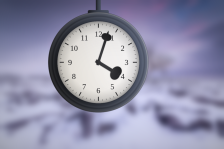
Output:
4 h 03 min
